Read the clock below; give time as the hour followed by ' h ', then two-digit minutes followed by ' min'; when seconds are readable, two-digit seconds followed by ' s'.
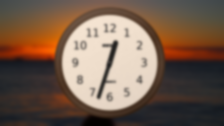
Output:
12 h 33 min
